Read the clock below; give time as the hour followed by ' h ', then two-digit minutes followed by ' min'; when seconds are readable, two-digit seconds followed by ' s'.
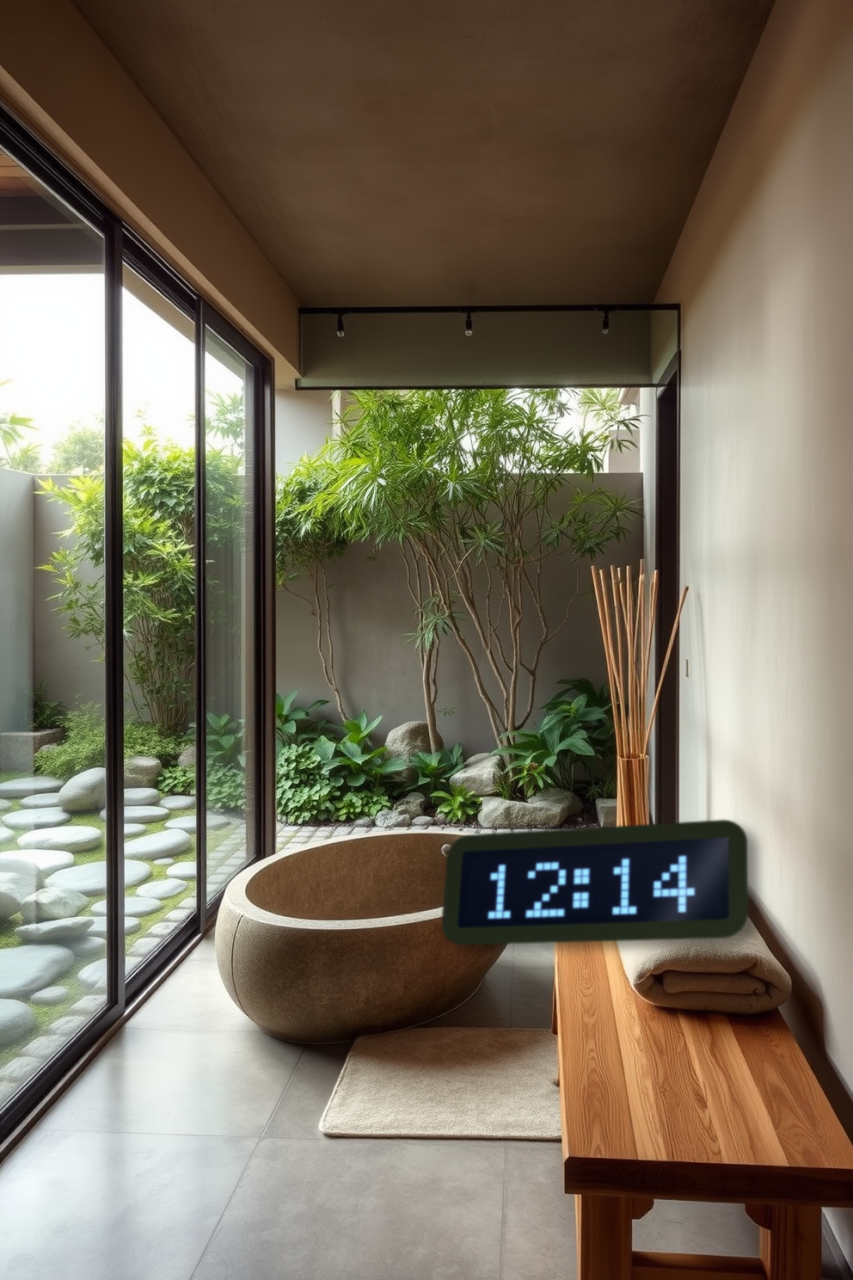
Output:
12 h 14 min
